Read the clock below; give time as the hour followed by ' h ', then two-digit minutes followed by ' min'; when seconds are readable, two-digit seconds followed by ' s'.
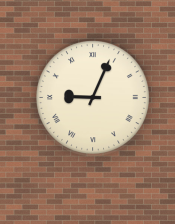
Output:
9 h 04 min
